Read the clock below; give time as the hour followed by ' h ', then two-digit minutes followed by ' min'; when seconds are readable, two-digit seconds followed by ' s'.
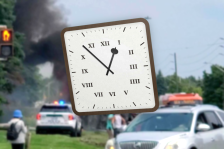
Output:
12 h 53 min
